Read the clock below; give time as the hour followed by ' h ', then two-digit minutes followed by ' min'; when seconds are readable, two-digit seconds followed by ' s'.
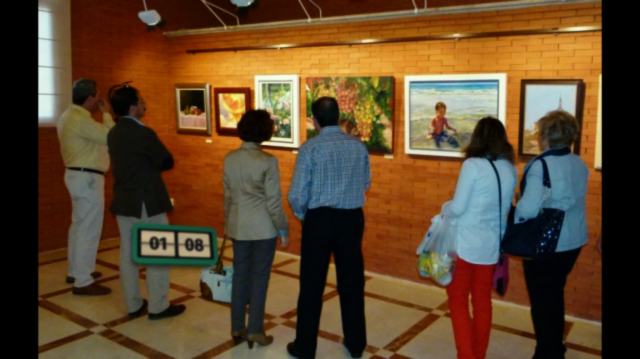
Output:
1 h 08 min
